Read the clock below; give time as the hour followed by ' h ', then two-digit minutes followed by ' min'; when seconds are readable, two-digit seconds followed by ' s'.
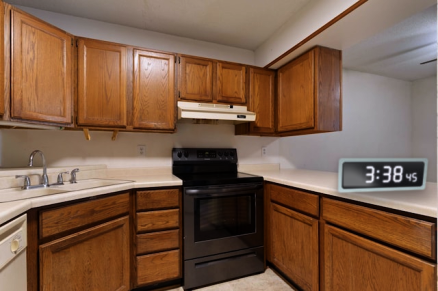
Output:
3 h 38 min 45 s
